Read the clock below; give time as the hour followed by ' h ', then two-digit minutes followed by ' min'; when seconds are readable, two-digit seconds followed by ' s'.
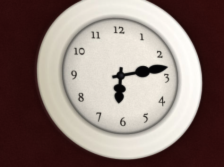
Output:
6 h 13 min
